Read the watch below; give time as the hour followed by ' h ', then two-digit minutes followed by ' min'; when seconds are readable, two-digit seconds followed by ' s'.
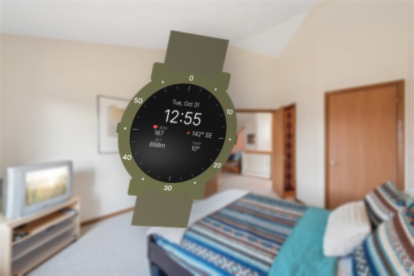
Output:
12 h 55 min
